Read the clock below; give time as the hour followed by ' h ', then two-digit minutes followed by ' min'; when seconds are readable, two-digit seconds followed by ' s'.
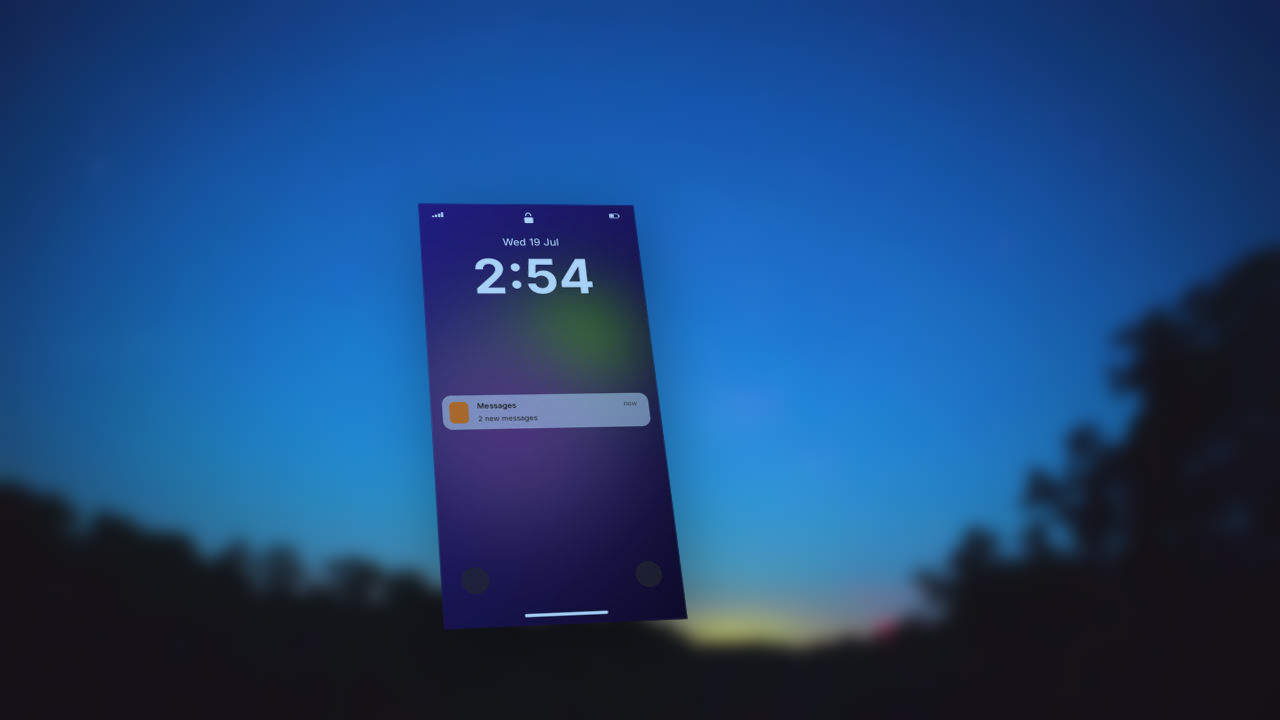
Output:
2 h 54 min
